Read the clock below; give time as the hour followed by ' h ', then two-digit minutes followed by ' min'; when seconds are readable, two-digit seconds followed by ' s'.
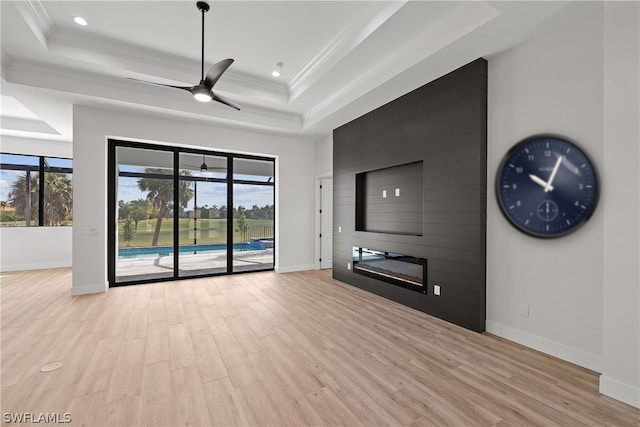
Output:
10 h 04 min
